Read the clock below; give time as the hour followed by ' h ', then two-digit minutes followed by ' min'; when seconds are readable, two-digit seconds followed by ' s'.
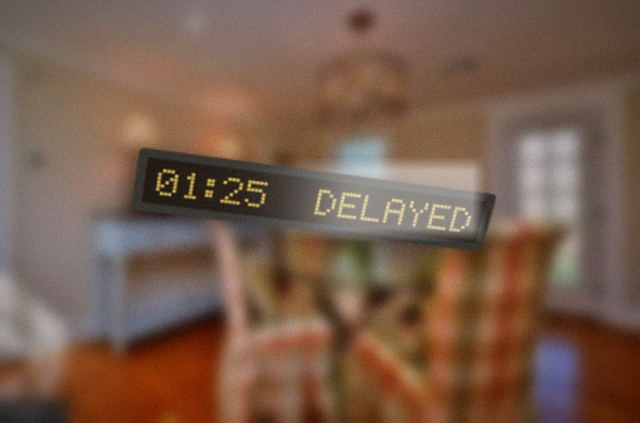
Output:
1 h 25 min
